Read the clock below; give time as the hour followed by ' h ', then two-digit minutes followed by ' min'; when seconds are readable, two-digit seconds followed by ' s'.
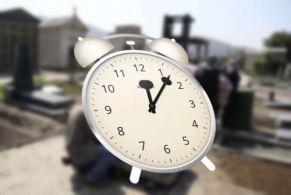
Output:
12 h 07 min
